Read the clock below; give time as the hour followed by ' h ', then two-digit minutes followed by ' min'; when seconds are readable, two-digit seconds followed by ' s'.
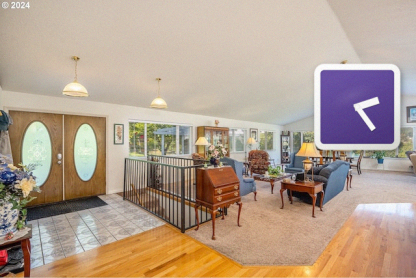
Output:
2 h 24 min
